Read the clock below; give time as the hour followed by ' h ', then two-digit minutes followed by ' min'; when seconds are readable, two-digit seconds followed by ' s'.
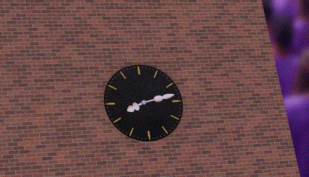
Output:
8 h 13 min
